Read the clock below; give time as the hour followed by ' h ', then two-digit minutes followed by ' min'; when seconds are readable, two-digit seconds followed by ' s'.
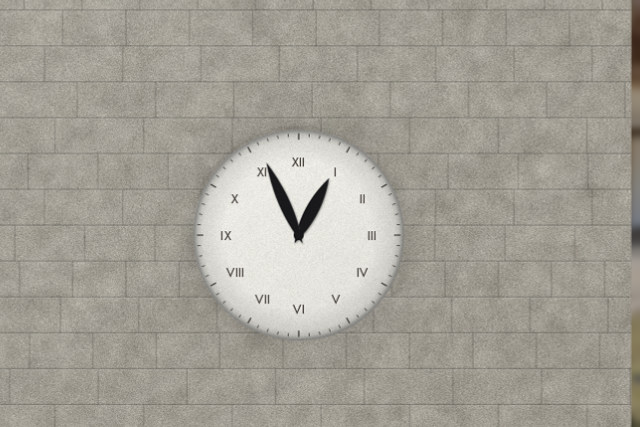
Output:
12 h 56 min
